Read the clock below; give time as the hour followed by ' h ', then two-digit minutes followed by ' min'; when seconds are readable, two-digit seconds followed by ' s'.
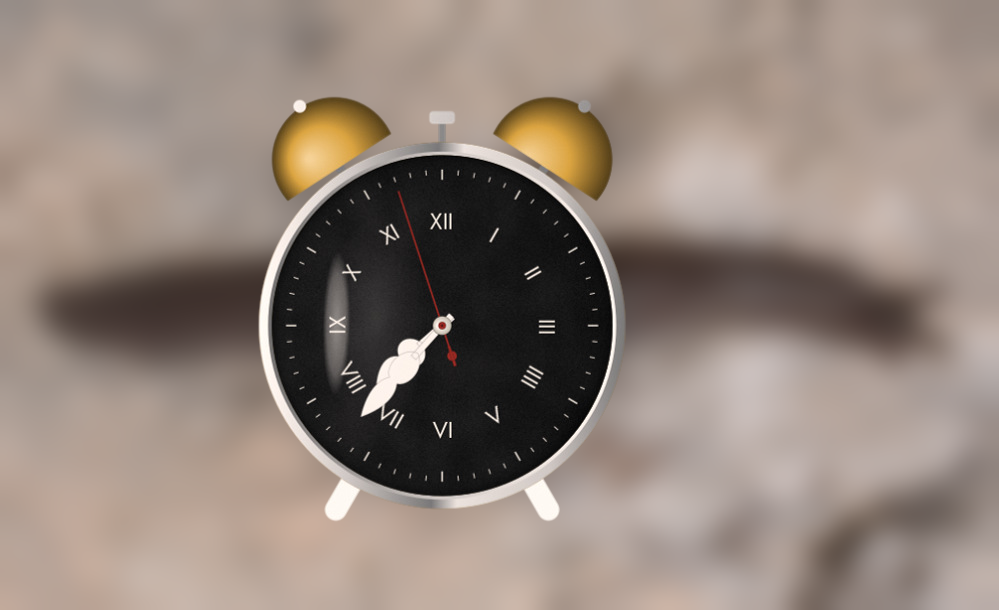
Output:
7 h 36 min 57 s
